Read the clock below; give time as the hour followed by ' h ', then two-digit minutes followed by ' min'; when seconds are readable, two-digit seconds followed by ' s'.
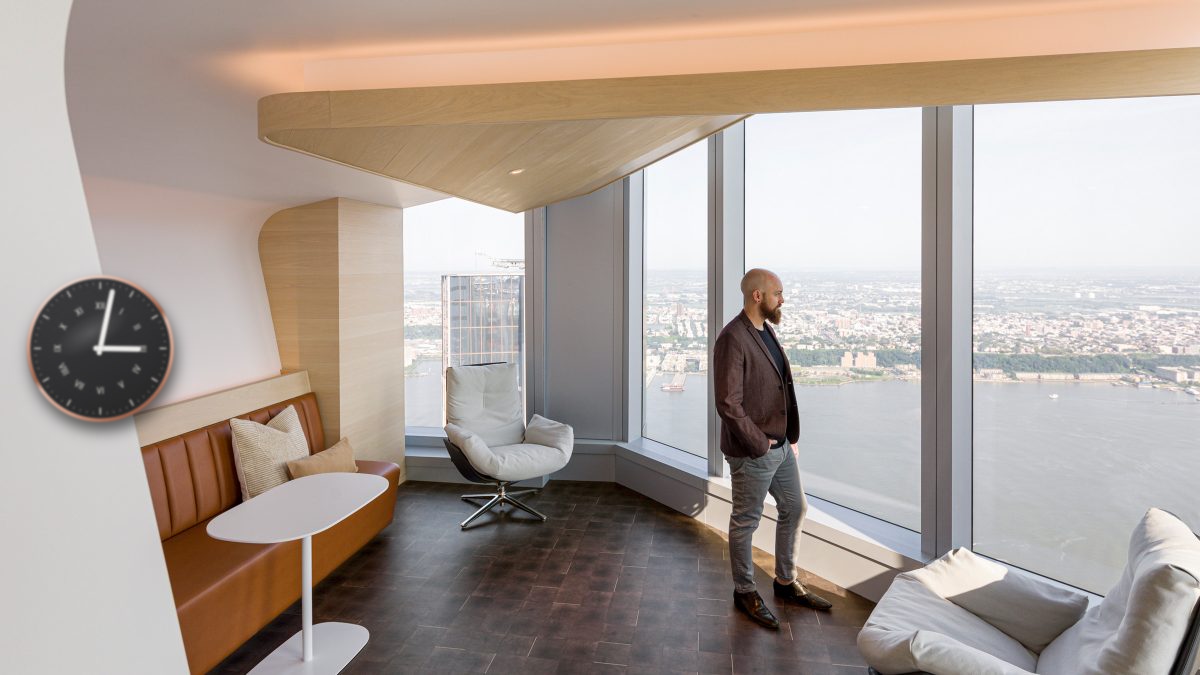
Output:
3 h 02 min
